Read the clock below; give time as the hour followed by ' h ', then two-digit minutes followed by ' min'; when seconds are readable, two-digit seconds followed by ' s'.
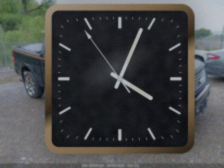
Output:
4 h 03 min 54 s
